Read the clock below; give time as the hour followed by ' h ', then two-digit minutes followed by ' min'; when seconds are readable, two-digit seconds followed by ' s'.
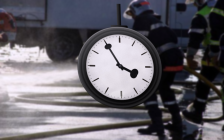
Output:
3 h 55 min
